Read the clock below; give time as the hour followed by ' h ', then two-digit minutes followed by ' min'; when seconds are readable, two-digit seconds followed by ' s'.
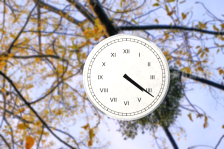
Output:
4 h 21 min
